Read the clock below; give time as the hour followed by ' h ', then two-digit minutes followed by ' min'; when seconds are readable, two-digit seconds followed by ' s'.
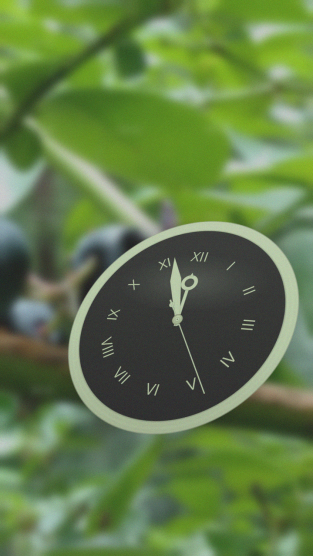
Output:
11 h 56 min 24 s
